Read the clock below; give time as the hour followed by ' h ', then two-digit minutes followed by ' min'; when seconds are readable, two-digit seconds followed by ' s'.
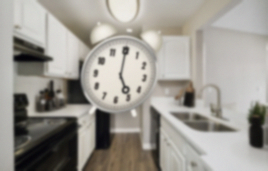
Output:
5 h 00 min
